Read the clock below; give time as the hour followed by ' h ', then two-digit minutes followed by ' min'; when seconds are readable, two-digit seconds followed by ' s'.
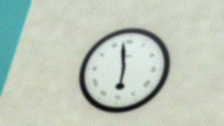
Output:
5 h 58 min
